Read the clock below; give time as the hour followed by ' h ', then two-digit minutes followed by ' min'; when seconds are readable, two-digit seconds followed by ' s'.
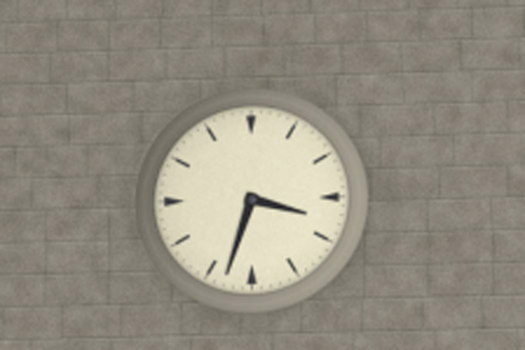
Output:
3 h 33 min
